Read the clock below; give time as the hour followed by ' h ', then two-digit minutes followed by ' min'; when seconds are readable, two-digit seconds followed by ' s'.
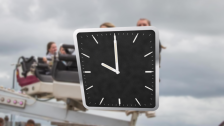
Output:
10 h 00 min
